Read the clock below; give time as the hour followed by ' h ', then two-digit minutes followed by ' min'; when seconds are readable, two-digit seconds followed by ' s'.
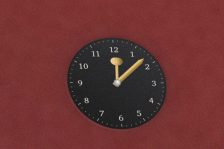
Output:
12 h 08 min
